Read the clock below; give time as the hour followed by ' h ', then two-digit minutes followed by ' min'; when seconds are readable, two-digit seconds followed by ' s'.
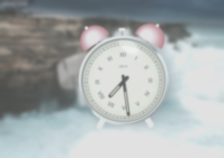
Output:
7 h 29 min
